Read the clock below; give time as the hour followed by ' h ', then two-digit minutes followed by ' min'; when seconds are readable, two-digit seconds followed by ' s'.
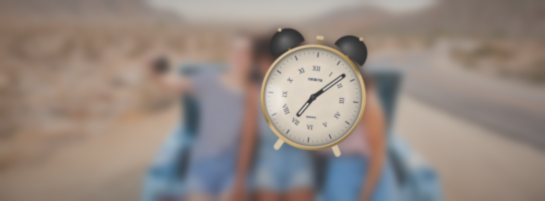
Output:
7 h 08 min
